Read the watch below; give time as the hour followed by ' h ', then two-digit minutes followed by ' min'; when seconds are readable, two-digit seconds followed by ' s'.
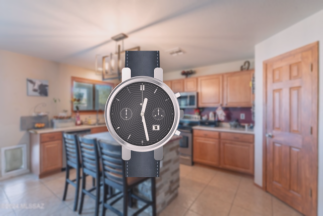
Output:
12 h 28 min
